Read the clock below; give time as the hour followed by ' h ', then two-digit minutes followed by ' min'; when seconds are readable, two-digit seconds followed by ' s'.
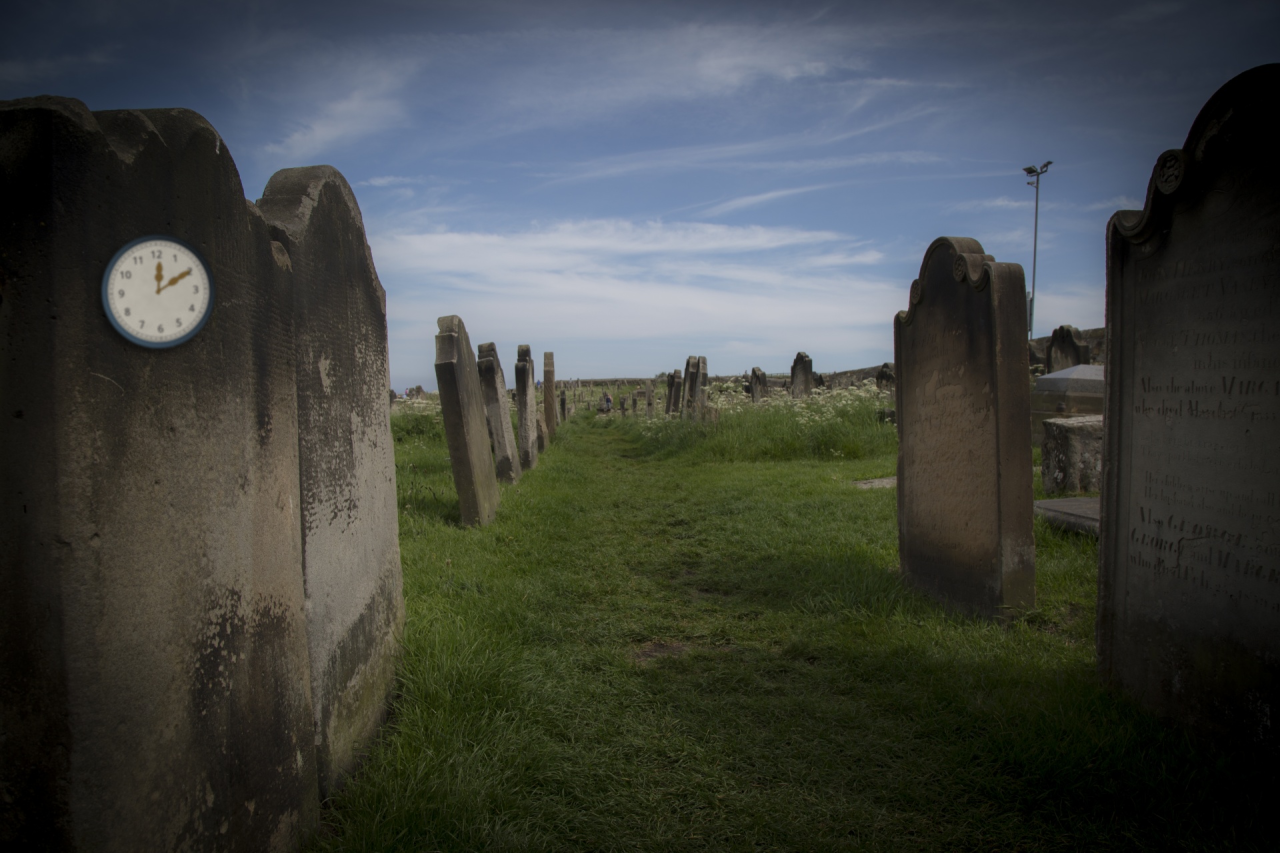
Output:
12 h 10 min
